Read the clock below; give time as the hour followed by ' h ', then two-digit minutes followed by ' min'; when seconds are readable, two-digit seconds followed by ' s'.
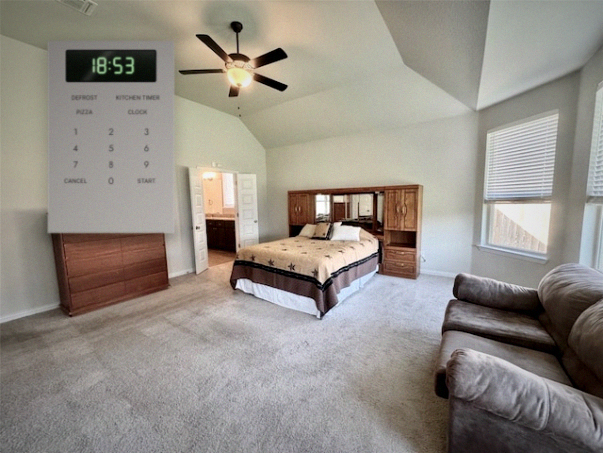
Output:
18 h 53 min
